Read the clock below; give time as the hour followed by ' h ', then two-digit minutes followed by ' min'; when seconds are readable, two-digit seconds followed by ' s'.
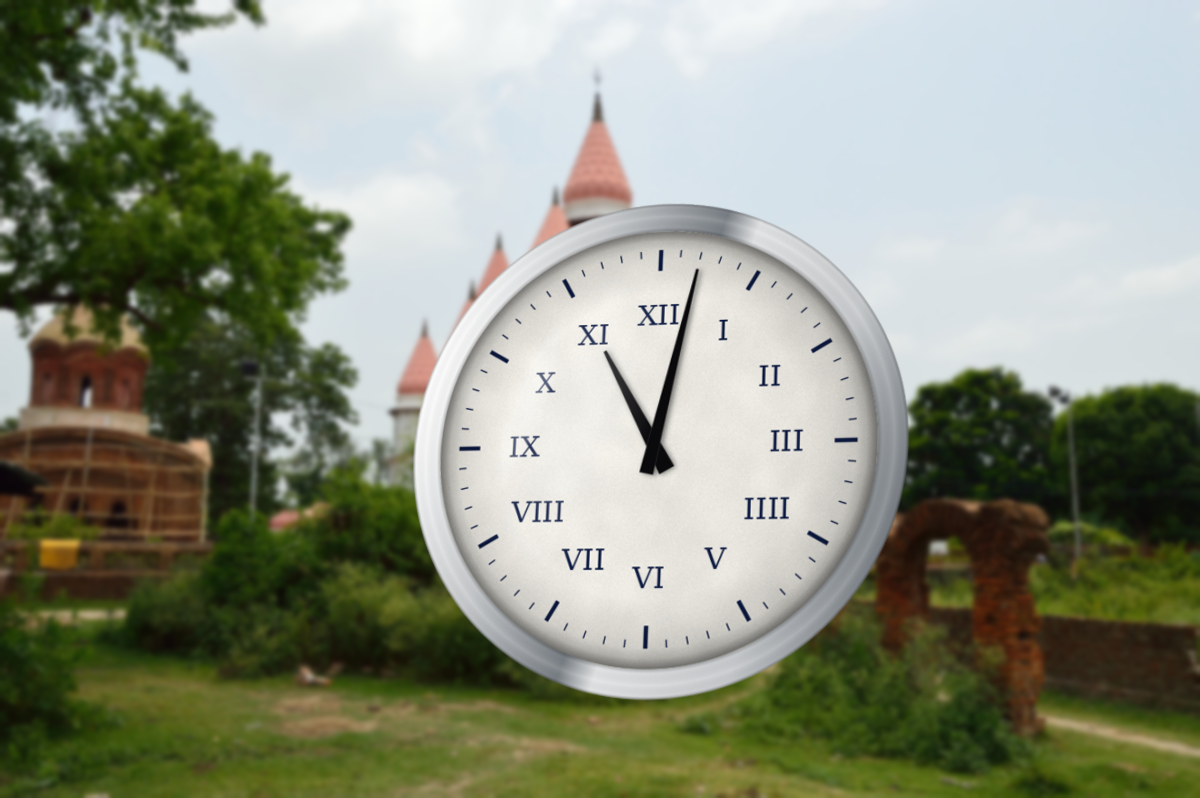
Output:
11 h 02 min
